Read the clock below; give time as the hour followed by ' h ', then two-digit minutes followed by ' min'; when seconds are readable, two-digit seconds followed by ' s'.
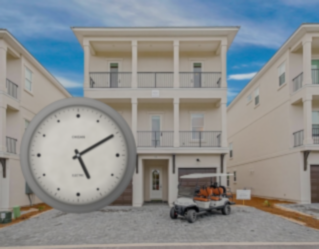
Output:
5 h 10 min
